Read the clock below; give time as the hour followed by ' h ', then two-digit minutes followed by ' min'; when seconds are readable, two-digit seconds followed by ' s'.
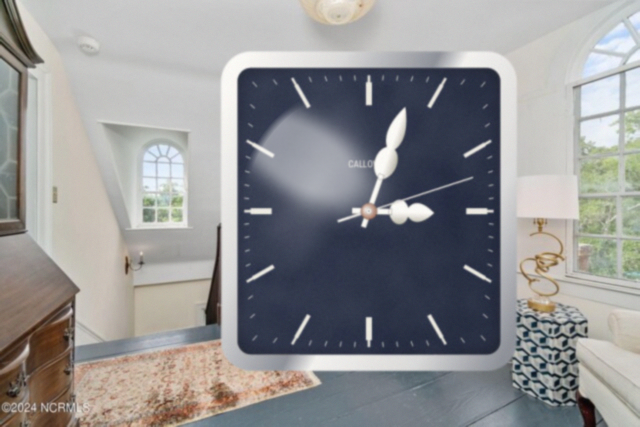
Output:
3 h 03 min 12 s
